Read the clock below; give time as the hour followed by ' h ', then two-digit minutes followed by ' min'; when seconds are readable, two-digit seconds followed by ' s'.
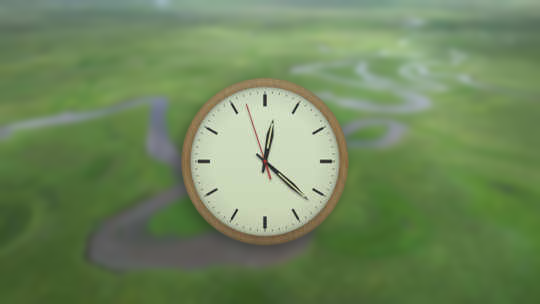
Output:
12 h 21 min 57 s
